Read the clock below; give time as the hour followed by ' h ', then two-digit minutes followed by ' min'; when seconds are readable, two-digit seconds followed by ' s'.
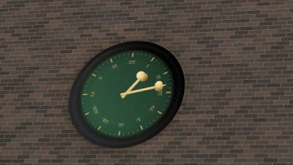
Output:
1 h 13 min
